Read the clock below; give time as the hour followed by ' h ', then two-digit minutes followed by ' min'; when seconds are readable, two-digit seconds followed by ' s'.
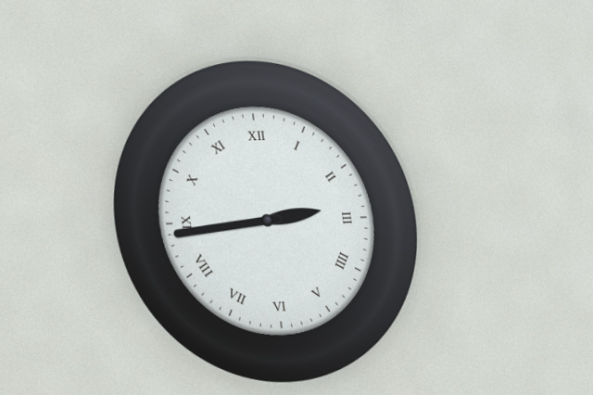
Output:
2 h 44 min
